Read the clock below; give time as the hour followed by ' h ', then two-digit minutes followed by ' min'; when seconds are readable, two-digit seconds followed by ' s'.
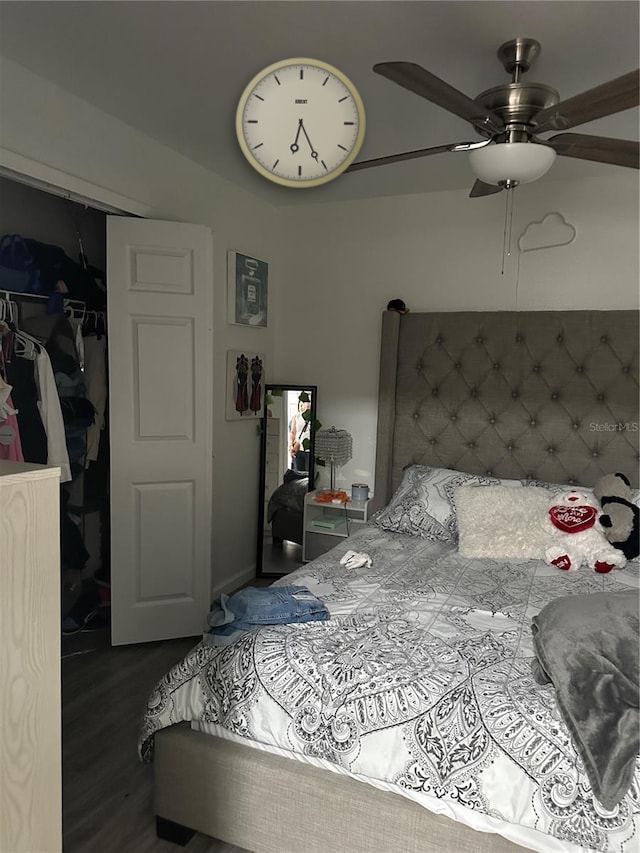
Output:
6 h 26 min
